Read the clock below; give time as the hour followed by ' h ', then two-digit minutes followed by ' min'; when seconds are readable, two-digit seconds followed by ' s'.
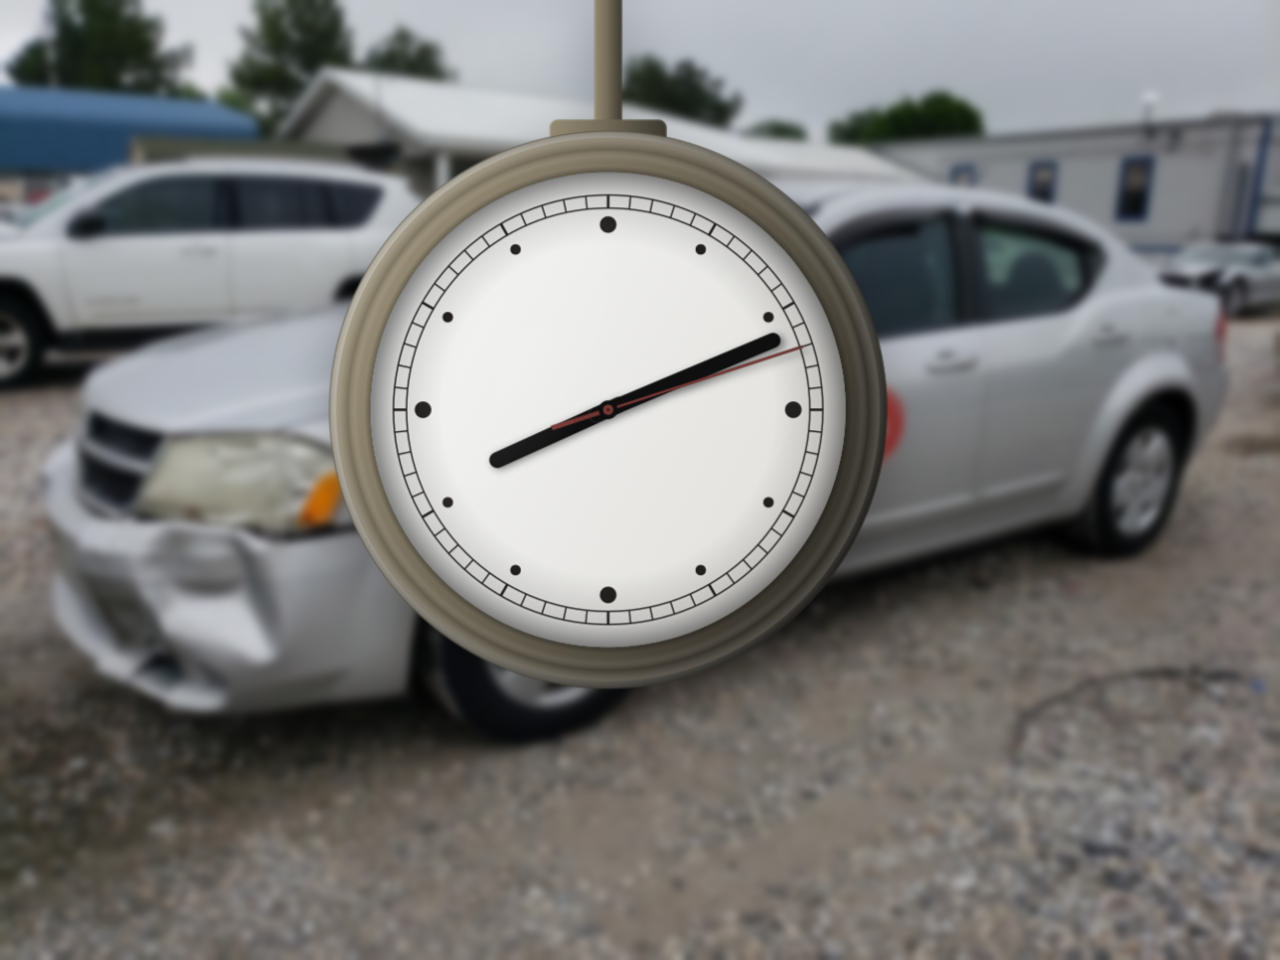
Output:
8 h 11 min 12 s
